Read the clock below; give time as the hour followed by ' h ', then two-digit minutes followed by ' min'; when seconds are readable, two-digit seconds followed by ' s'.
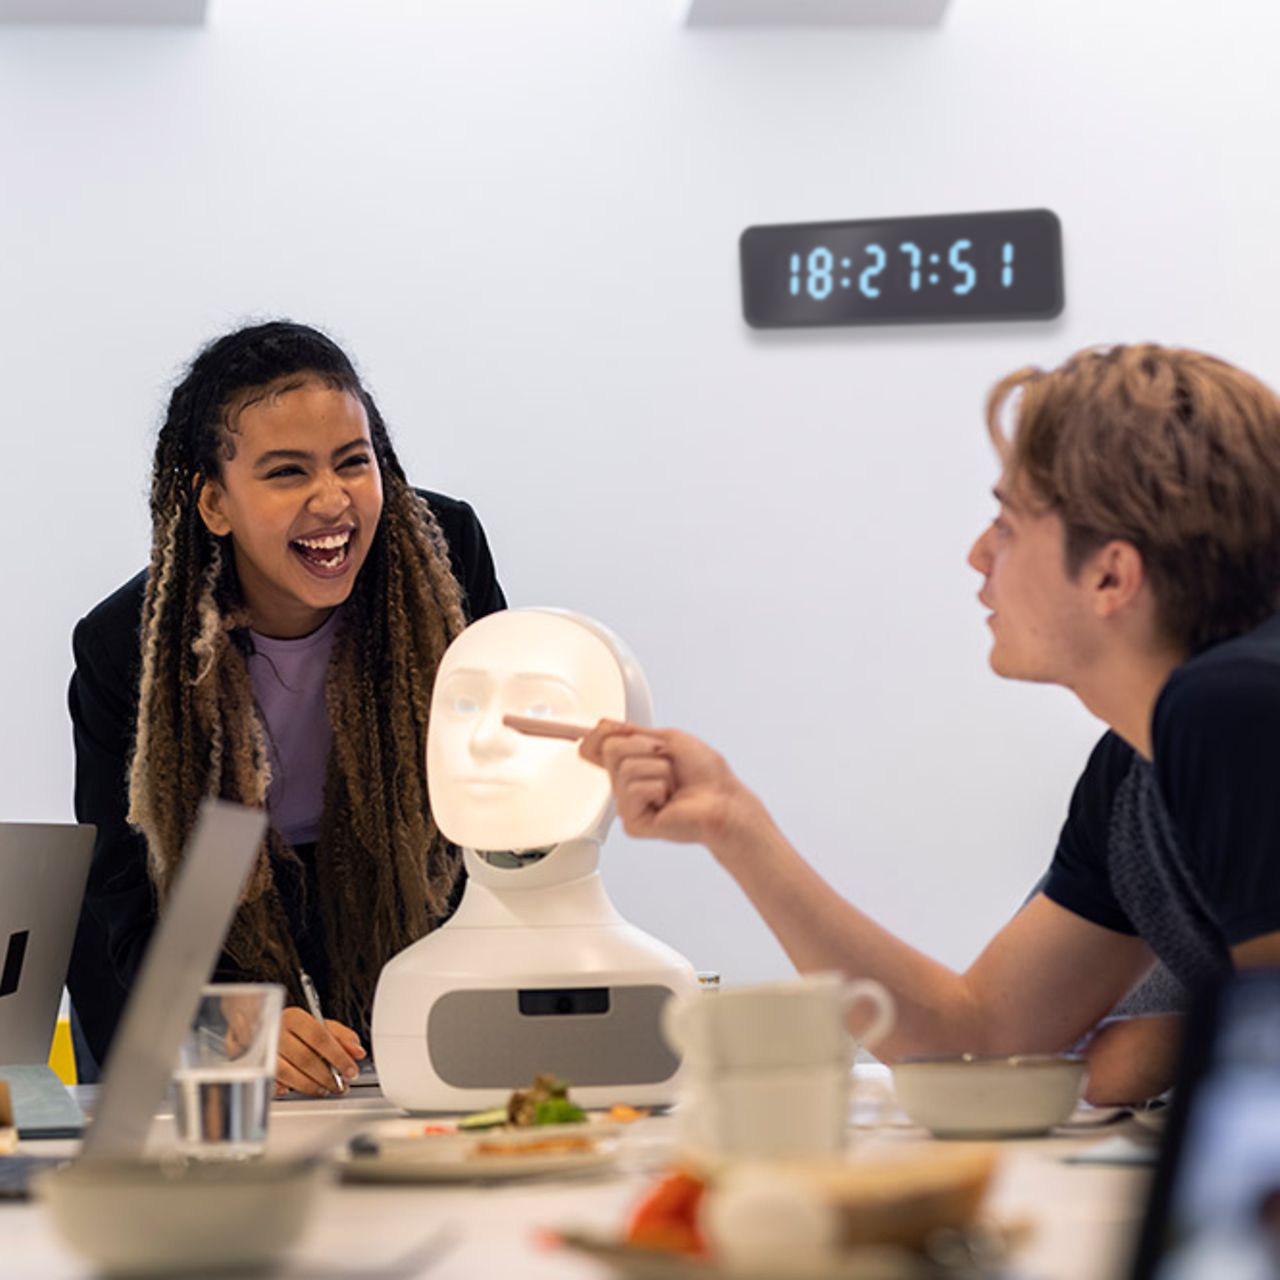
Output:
18 h 27 min 51 s
